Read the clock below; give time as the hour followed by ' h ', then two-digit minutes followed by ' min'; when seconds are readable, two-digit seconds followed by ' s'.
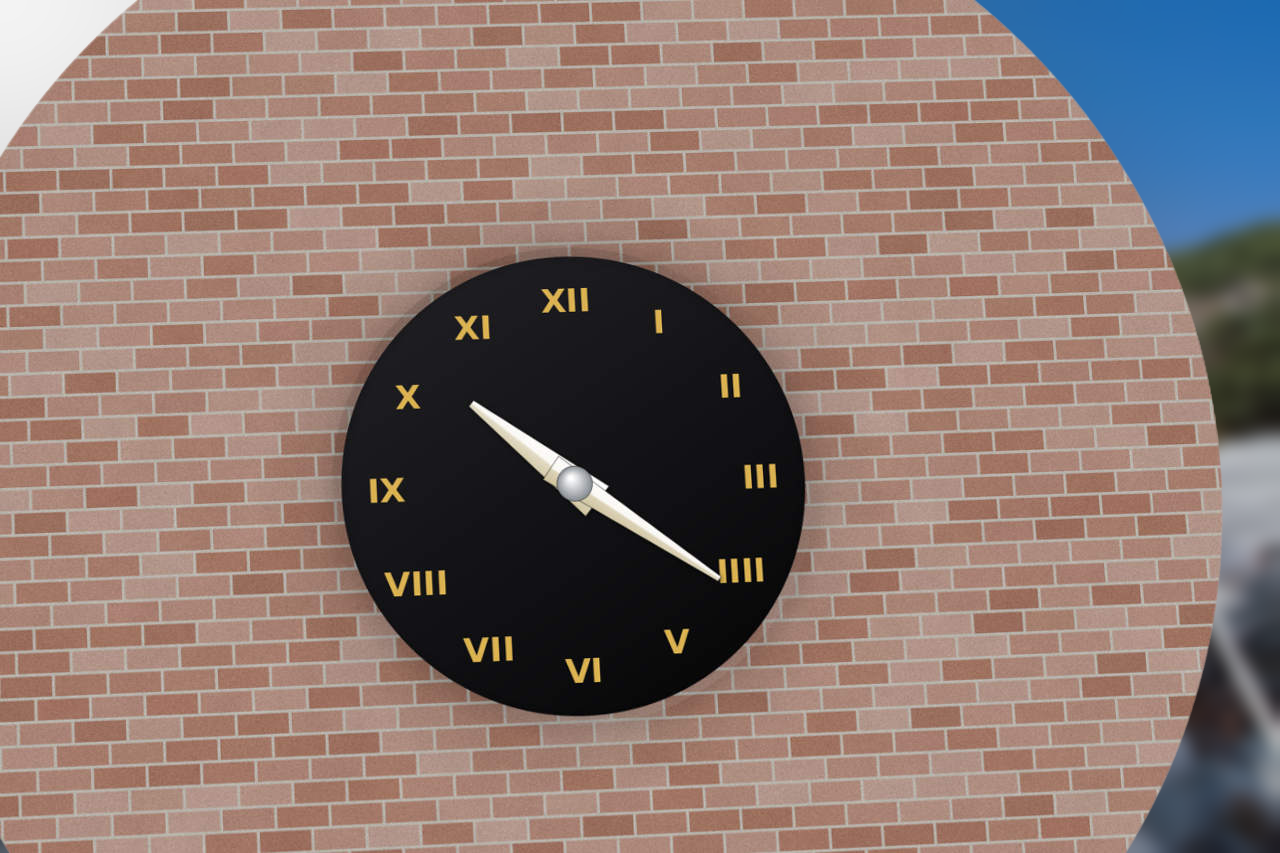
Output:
10 h 21 min
